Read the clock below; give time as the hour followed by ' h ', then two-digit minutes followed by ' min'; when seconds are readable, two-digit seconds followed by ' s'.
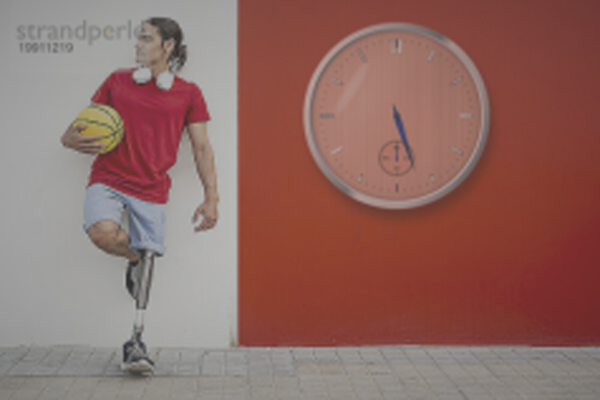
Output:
5 h 27 min
